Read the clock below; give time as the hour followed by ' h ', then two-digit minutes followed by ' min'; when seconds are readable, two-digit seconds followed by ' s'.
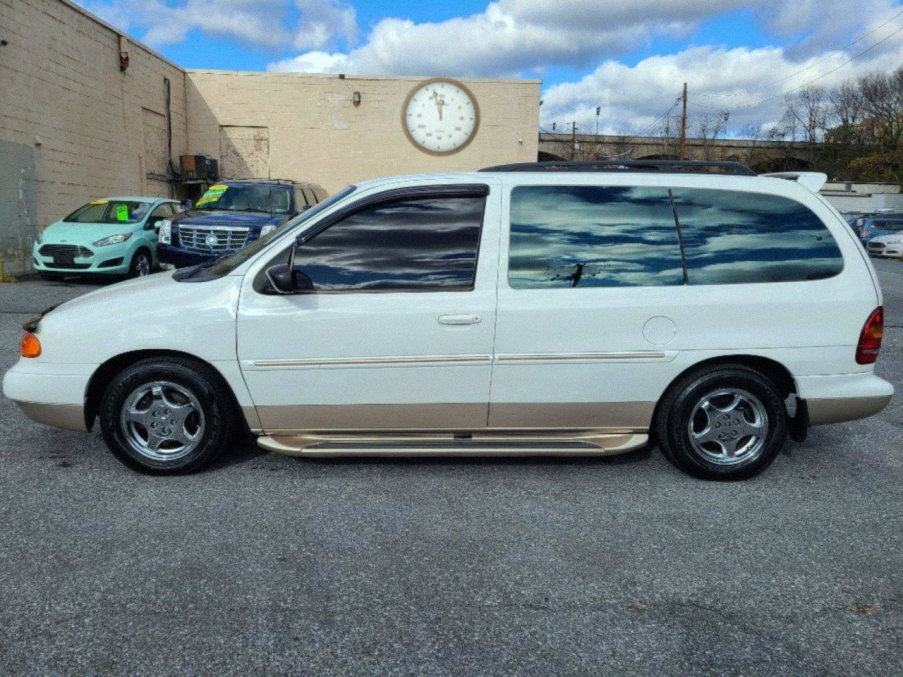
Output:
11 h 57 min
